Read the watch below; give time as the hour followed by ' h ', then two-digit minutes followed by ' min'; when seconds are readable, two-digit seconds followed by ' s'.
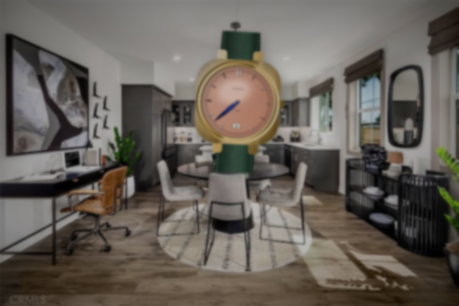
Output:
7 h 38 min
